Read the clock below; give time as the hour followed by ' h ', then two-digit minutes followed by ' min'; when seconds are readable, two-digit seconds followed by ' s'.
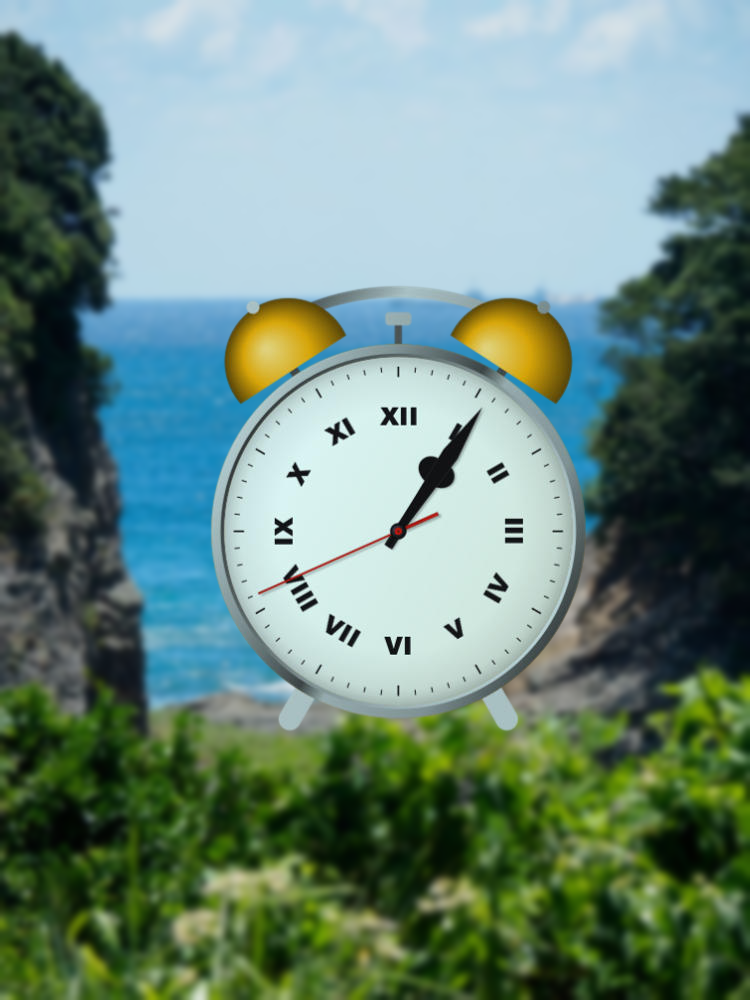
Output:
1 h 05 min 41 s
